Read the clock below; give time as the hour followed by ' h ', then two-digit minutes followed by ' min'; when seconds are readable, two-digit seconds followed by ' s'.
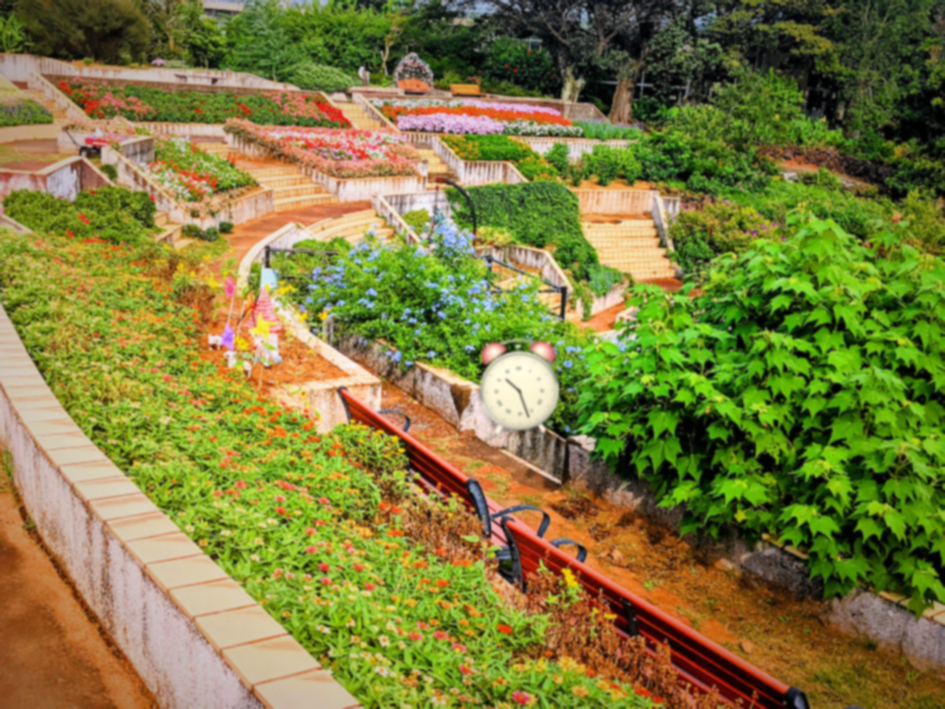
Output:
10 h 27 min
